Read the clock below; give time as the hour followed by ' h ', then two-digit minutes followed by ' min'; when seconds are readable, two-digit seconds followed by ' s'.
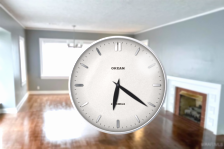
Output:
6 h 21 min
